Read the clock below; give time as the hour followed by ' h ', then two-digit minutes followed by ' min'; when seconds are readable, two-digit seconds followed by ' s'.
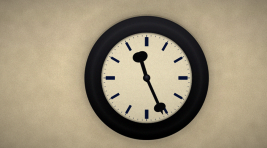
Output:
11 h 26 min
